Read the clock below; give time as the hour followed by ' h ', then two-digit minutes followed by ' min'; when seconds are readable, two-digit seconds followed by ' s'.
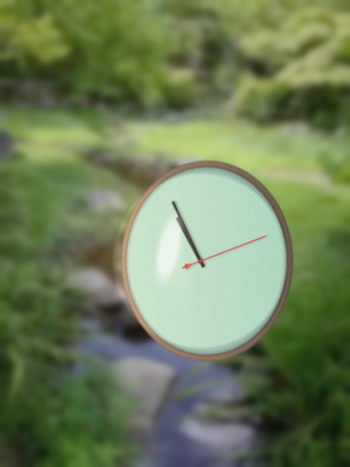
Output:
10 h 55 min 12 s
